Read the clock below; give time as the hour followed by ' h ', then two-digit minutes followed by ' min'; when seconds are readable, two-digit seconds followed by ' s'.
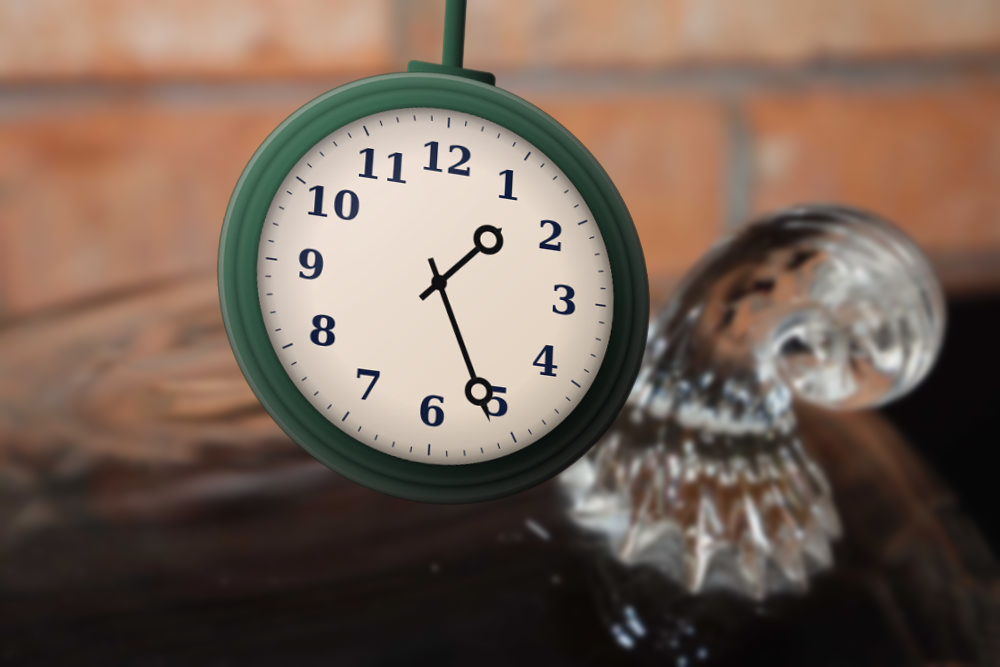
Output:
1 h 26 min
